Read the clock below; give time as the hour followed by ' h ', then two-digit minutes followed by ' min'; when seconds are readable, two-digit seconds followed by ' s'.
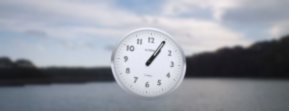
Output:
1 h 05 min
